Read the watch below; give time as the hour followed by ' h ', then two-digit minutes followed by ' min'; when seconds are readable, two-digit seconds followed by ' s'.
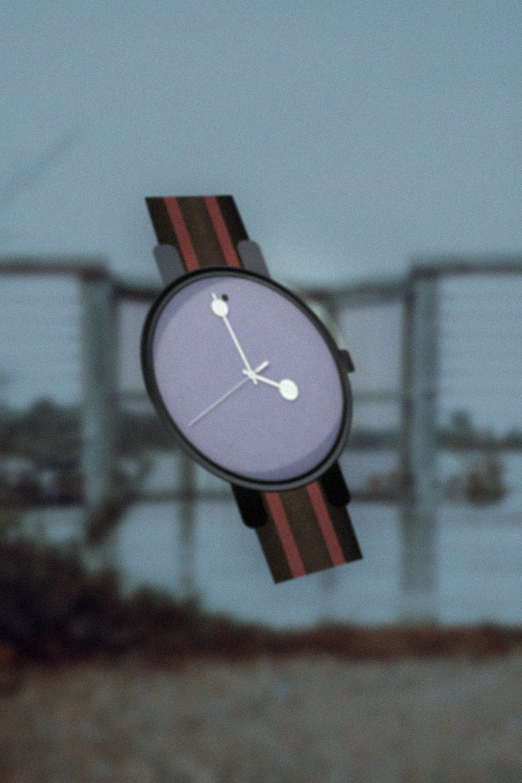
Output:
3 h 58 min 41 s
